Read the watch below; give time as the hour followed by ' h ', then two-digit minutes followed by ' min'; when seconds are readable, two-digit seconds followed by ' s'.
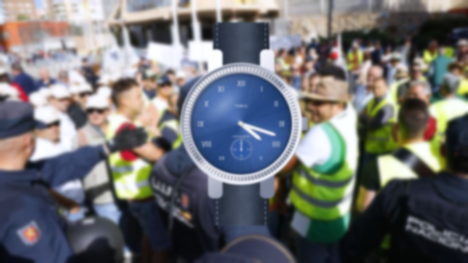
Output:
4 h 18 min
